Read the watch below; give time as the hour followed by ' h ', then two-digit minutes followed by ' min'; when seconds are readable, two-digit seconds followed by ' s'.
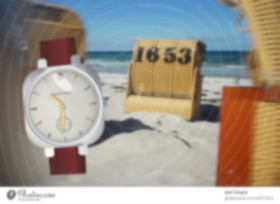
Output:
10 h 31 min
